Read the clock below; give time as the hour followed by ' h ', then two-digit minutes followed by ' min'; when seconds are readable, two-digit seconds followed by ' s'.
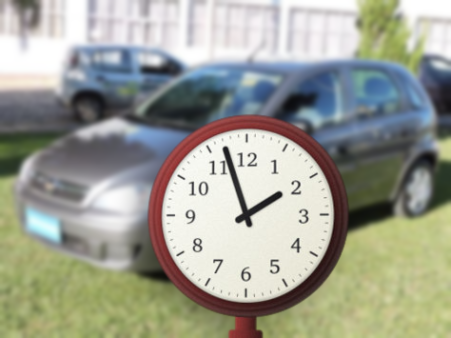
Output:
1 h 57 min
